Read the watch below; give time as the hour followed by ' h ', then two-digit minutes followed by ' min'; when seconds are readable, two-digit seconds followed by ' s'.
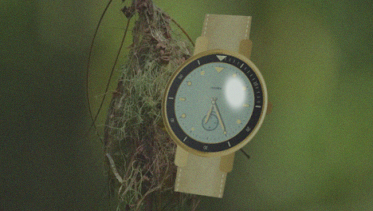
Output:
6 h 25 min
